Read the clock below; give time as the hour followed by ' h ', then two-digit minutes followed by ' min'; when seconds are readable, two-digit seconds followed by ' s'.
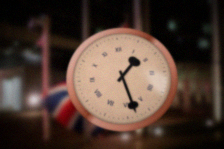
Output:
1 h 28 min
